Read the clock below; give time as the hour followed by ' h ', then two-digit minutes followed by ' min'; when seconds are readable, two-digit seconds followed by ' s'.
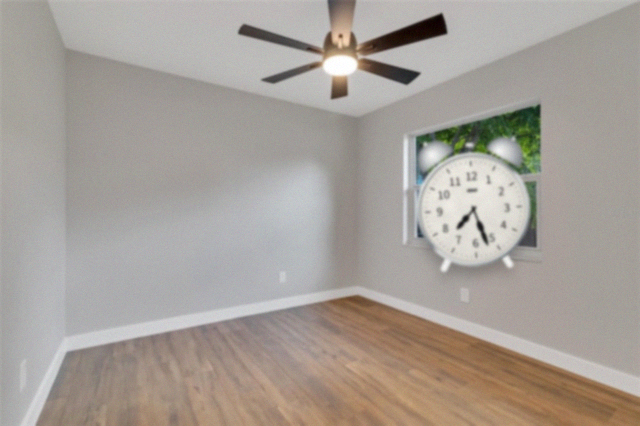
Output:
7 h 27 min
